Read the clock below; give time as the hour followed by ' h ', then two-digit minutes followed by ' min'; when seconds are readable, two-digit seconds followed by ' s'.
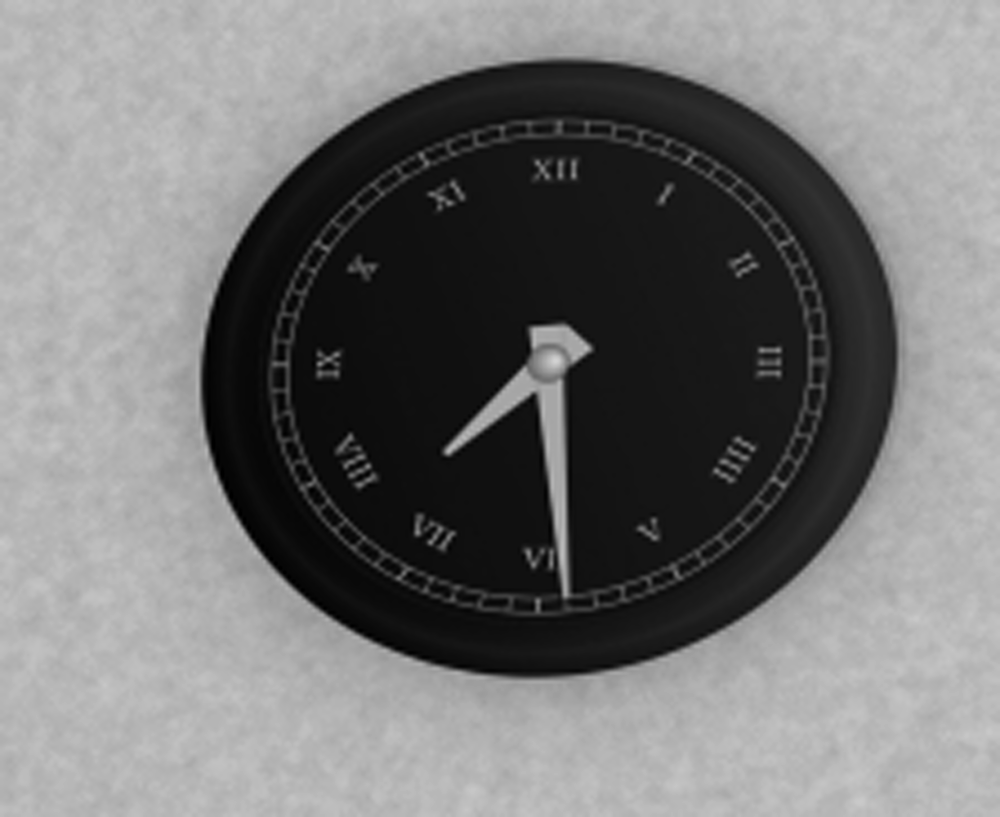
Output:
7 h 29 min
